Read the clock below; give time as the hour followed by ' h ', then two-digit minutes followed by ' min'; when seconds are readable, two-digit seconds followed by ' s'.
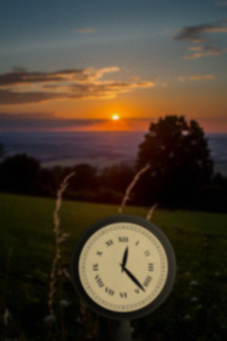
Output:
12 h 23 min
